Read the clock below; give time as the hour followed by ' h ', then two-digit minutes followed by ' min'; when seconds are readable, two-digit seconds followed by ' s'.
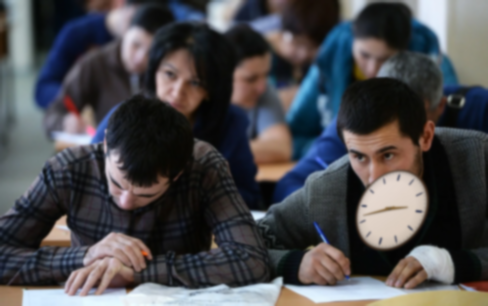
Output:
2 h 42 min
